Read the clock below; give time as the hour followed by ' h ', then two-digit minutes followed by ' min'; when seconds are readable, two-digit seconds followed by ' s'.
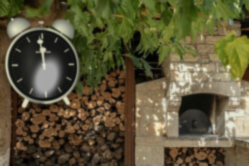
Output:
11 h 59 min
